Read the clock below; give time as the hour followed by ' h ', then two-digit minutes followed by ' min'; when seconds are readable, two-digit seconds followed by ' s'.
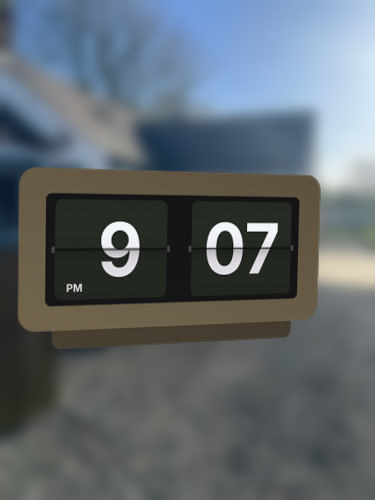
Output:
9 h 07 min
